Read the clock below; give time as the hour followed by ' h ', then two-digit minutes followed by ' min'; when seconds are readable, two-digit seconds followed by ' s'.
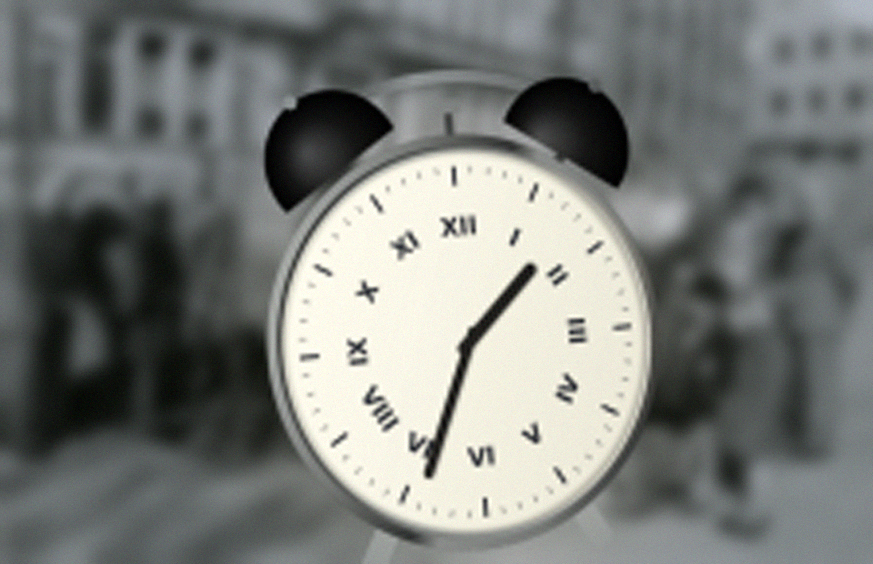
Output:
1 h 34 min
